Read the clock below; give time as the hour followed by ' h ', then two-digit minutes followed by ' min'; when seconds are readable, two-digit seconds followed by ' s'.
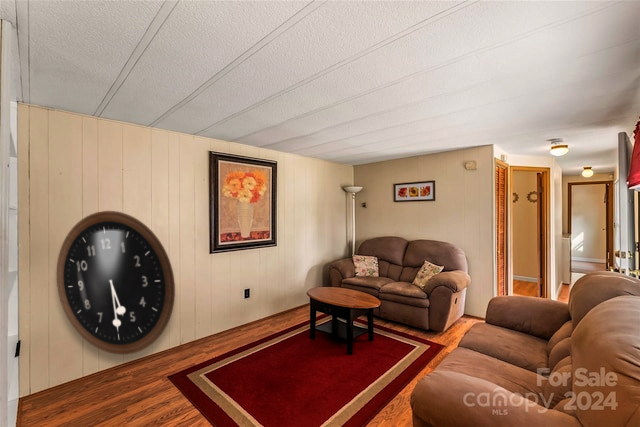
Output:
5 h 30 min
